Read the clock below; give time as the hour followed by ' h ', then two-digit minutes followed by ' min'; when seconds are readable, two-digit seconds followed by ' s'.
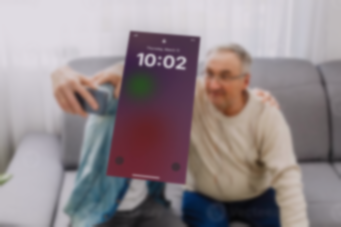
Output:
10 h 02 min
